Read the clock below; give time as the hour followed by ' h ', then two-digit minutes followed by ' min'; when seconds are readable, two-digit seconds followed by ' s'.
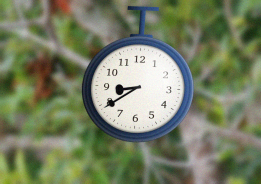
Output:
8 h 39 min
